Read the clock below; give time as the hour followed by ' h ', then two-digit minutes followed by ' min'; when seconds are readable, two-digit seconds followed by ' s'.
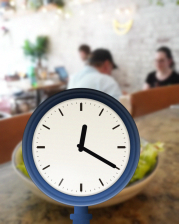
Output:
12 h 20 min
